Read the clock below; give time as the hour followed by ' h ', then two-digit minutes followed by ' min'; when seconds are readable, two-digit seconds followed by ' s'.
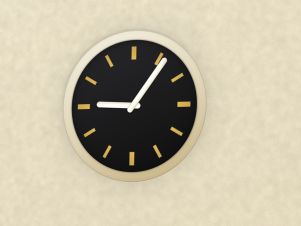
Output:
9 h 06 min
